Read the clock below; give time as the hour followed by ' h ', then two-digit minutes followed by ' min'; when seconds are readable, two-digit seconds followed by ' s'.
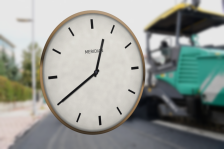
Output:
12 h 40 min
